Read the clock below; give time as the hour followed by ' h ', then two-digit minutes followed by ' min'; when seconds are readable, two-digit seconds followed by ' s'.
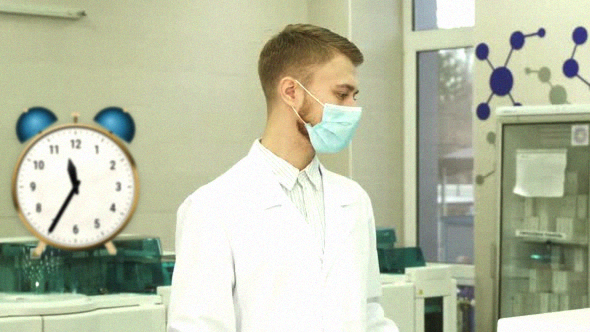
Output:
11 h 35 min
